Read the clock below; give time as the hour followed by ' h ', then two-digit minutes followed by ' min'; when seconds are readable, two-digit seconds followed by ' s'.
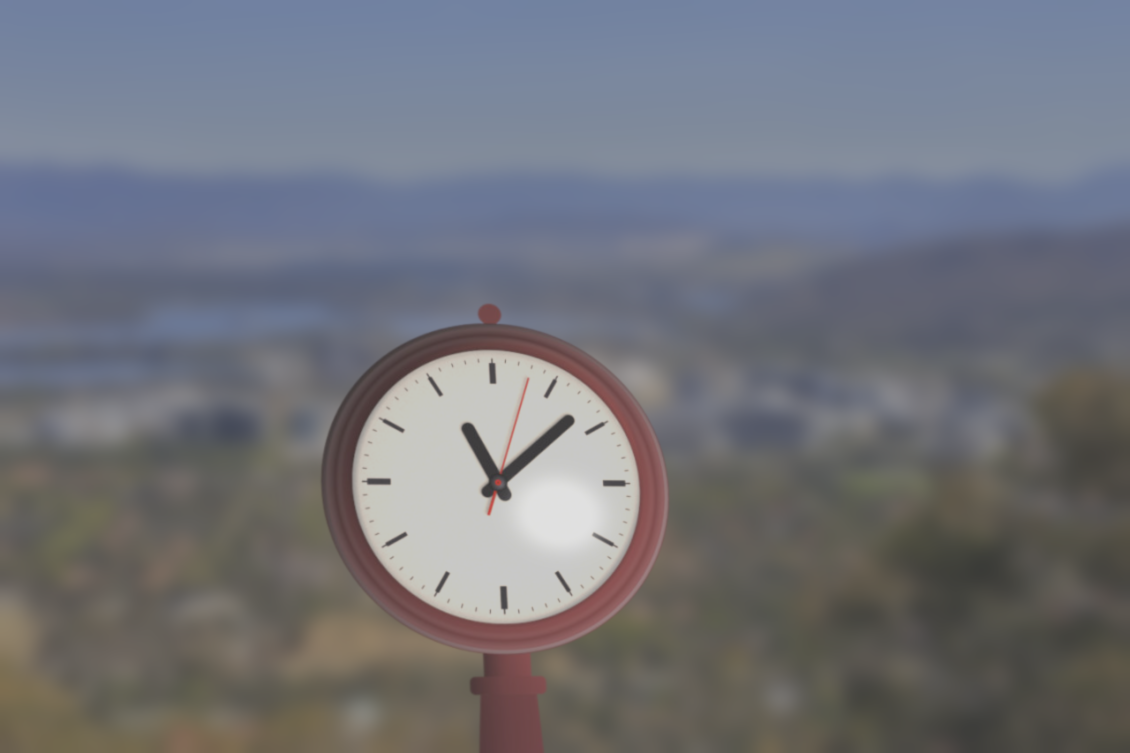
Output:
11 h 08 min 03 s
